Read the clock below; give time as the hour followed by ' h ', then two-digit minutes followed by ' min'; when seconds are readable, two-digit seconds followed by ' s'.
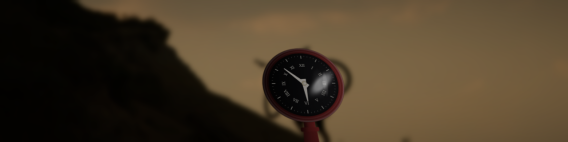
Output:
5 h 52 min
